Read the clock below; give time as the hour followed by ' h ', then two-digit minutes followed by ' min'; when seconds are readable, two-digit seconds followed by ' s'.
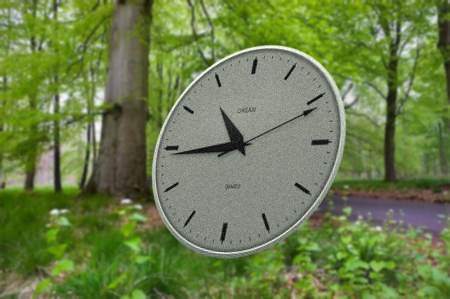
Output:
10 h 44 min 11 s
